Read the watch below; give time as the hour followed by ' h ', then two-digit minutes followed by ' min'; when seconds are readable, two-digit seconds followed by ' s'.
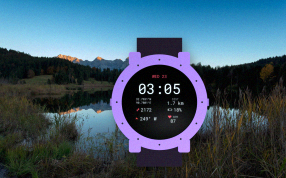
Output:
3 h 05 min
